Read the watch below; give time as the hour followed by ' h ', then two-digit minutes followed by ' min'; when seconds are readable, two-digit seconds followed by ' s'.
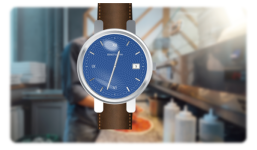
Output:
12 h 33 min
